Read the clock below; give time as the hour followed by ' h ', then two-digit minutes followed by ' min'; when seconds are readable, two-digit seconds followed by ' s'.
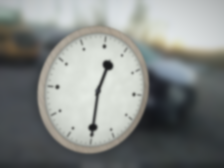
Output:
12 h 30 min
